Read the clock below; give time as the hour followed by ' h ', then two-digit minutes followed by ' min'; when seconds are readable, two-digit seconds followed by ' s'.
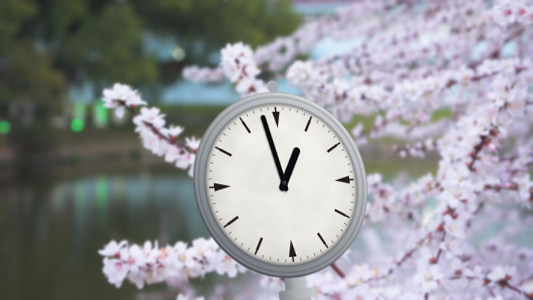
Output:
12 h 58 min
